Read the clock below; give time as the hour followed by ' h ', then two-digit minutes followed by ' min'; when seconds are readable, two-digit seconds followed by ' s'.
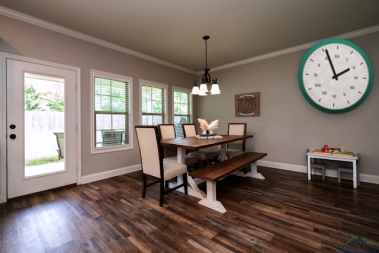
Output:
1 h 56 min
